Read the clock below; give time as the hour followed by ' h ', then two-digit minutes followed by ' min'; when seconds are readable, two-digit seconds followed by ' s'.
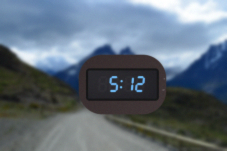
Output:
5 h 12 min
